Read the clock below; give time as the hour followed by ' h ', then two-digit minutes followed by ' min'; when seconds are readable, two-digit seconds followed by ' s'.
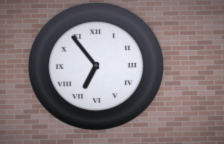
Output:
6 h 54 min
